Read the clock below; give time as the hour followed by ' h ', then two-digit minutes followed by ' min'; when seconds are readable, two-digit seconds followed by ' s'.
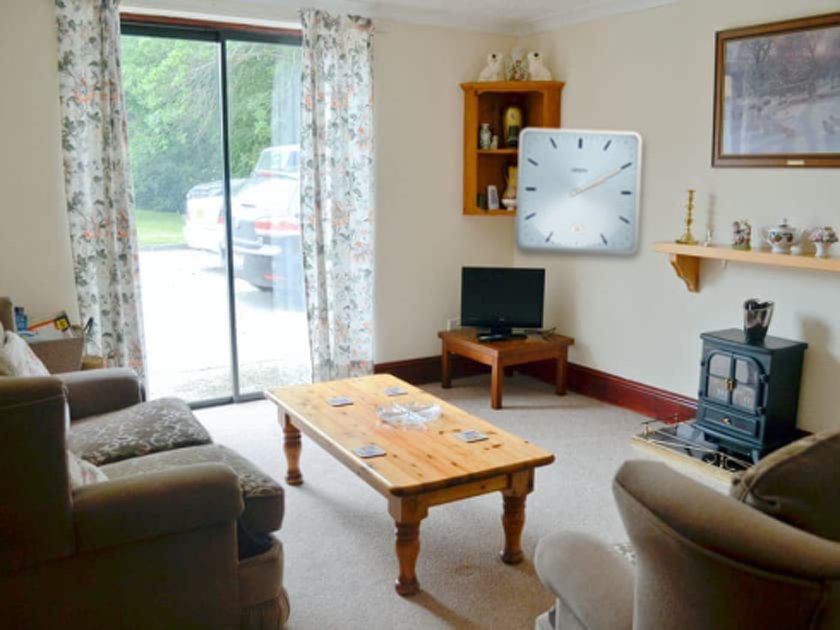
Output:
2 h 10 min
